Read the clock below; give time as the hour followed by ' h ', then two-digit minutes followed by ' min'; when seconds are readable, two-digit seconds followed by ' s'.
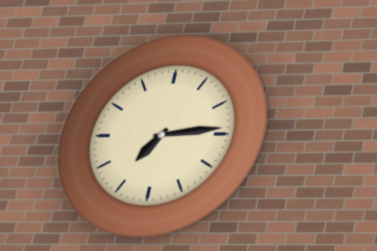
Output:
7 h 14 min
